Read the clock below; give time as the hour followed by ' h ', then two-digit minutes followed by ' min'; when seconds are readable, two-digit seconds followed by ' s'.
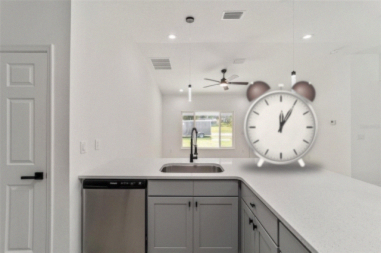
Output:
12 h 05 min
